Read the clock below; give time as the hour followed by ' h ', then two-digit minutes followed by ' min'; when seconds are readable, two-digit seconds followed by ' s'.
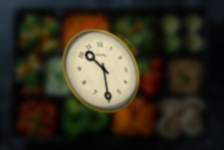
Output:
10 h 30 min
